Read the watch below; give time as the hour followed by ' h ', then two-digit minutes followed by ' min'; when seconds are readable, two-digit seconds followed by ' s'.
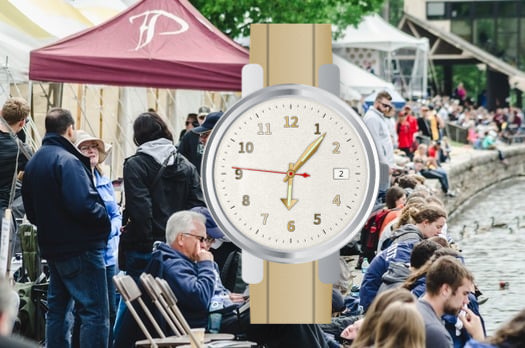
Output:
6 h 06 min 46 s
